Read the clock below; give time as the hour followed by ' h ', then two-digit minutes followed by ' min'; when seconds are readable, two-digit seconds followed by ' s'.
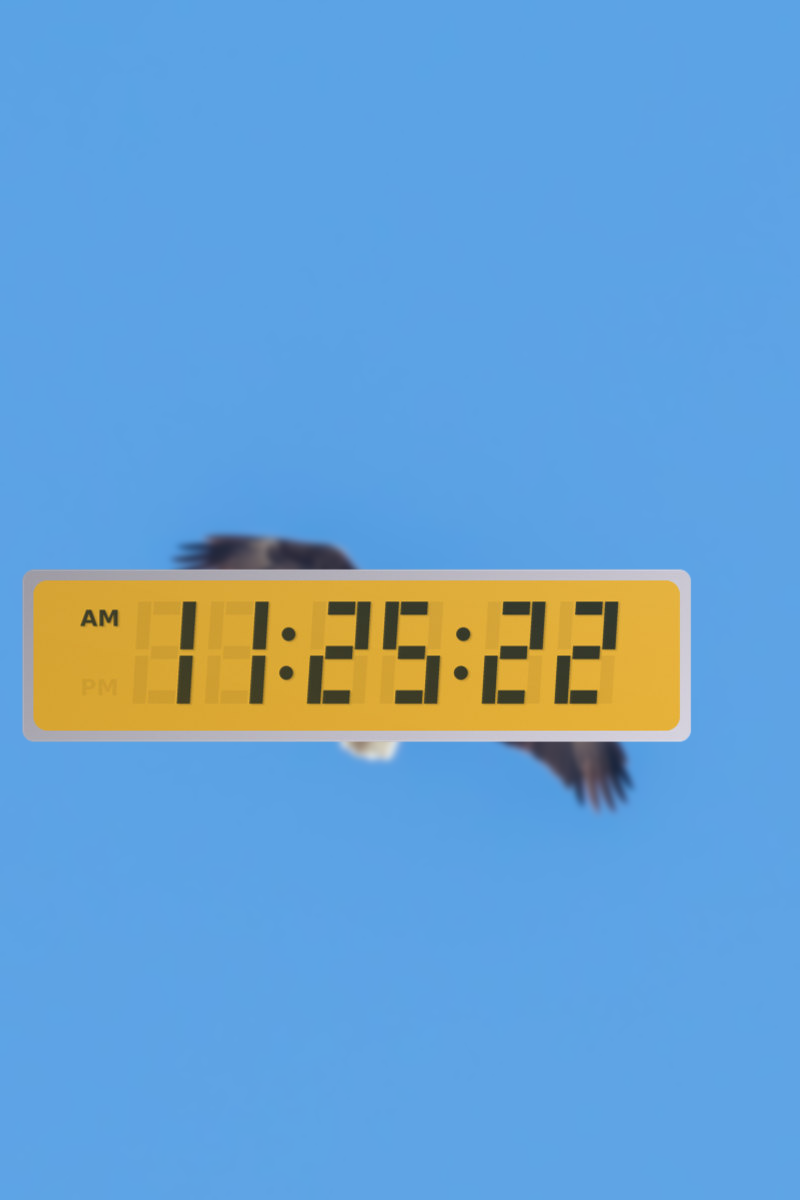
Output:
11 h 25 min 22 s
